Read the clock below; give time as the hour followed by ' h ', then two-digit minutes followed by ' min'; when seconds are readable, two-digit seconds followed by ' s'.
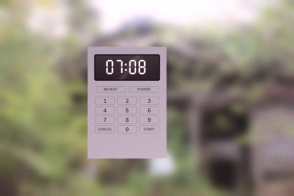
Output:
7 h 08 min
